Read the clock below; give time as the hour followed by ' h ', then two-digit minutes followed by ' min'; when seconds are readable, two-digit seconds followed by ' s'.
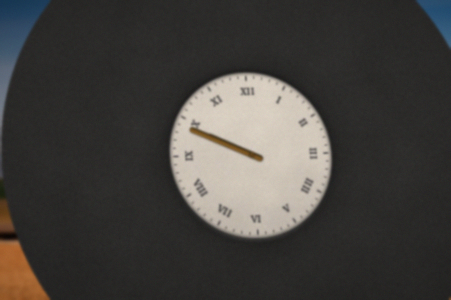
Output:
9 h 49 min
